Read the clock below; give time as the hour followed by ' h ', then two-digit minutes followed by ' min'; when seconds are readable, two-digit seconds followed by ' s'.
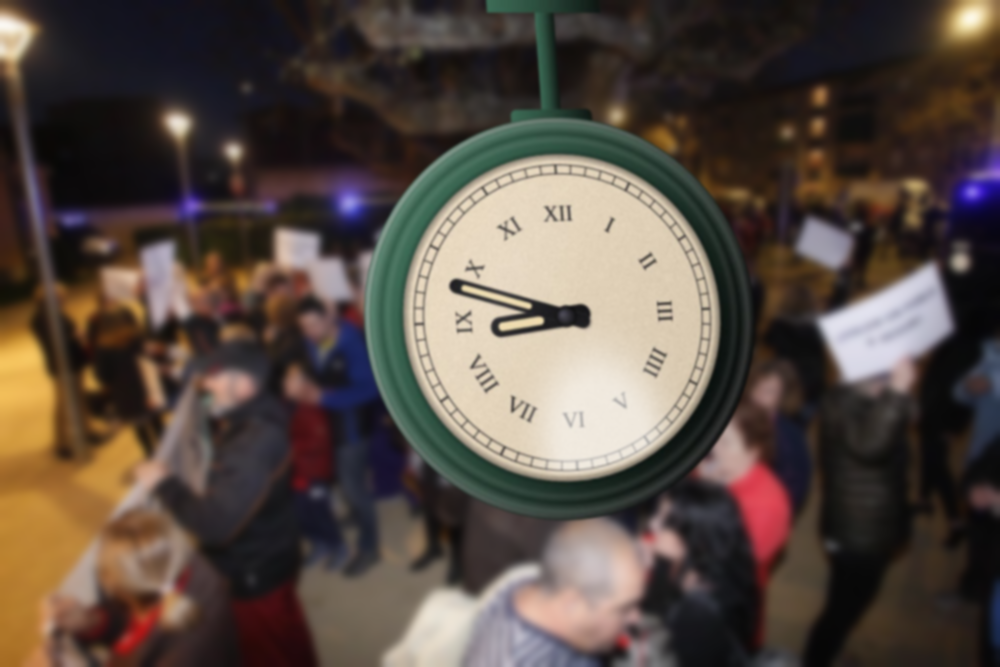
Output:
8 h 48 min
